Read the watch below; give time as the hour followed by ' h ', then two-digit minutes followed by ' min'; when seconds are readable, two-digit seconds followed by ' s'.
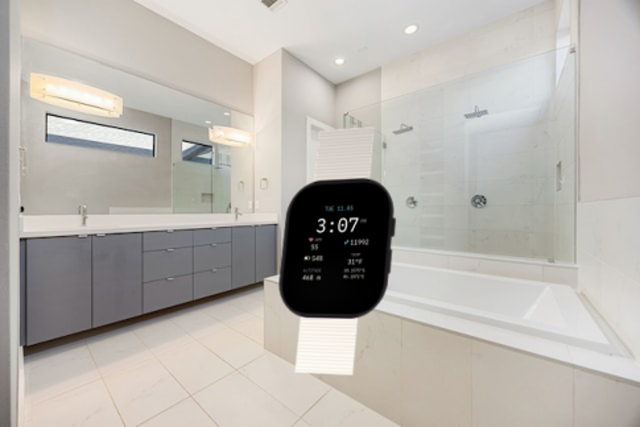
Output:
3 h 07 min
